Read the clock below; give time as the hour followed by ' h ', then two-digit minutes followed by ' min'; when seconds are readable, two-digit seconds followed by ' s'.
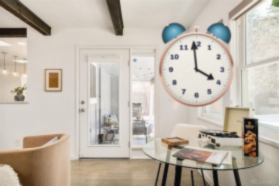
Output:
3 h 59 min
